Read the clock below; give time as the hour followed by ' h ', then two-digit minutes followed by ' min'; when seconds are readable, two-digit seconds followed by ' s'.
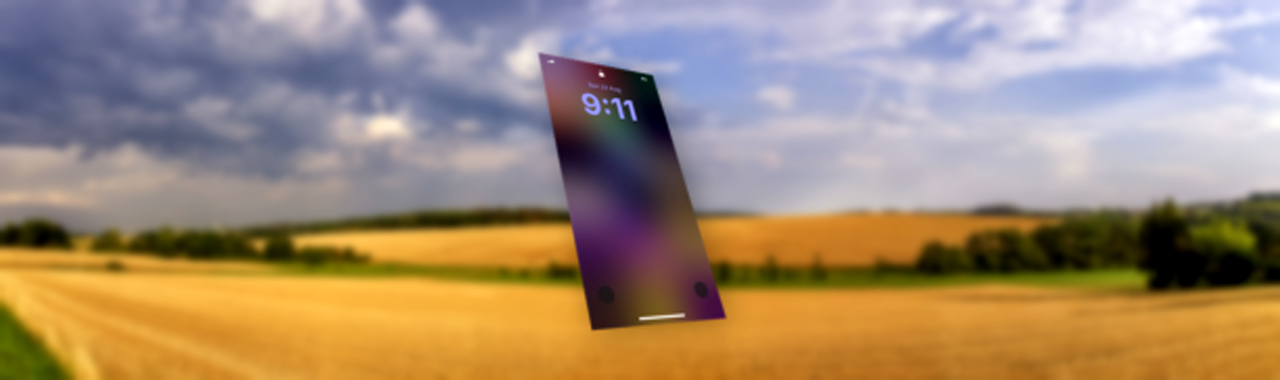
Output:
9 h 11 min
